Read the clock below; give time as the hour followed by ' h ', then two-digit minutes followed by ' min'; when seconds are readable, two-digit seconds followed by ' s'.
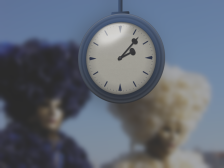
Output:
2 h 07 min
